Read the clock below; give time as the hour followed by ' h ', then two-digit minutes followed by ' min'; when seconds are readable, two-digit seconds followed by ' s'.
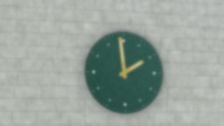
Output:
1 h 59 min
